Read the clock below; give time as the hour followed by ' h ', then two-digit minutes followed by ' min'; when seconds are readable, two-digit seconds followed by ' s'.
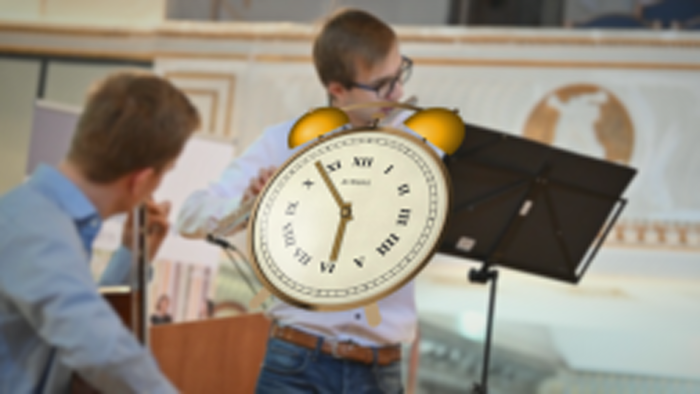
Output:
5 h 53 min
